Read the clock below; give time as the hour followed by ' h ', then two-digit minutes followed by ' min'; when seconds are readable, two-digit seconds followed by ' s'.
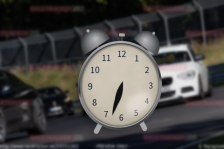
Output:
6 h 33 min
